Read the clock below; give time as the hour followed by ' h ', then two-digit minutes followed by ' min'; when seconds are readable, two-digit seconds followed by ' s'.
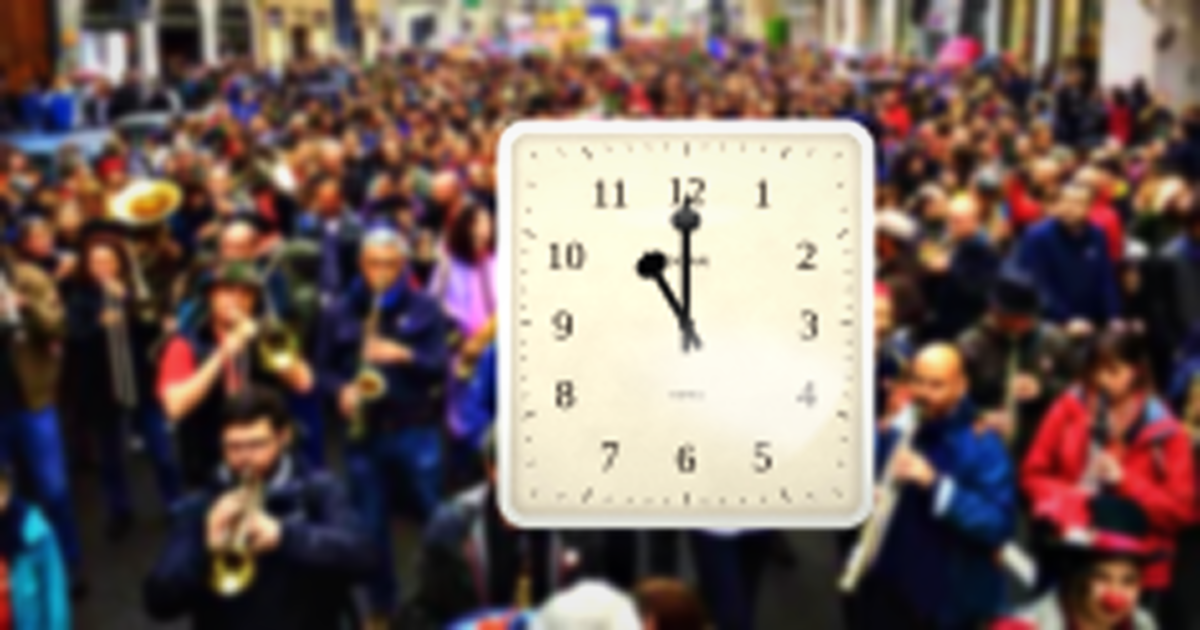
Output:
11 h 00 min
